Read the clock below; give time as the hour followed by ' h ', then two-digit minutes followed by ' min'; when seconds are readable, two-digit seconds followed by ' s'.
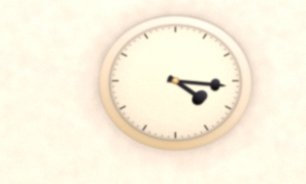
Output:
4 h 16 min
